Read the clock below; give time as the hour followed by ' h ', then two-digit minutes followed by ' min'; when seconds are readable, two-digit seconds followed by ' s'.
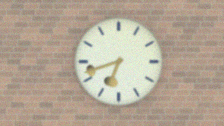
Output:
6 h 42 min
